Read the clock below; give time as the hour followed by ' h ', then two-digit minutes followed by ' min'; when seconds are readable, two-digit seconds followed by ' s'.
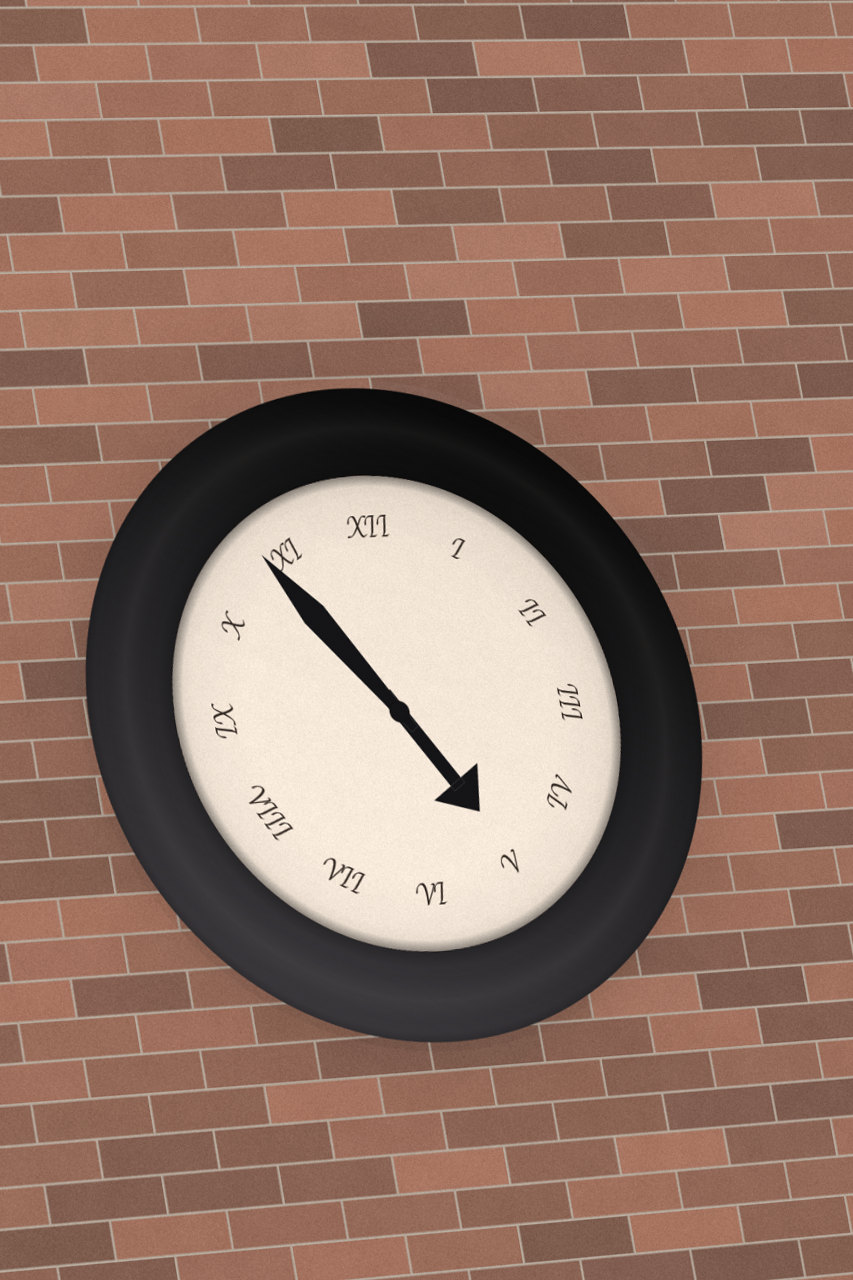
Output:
4 h 54 min
